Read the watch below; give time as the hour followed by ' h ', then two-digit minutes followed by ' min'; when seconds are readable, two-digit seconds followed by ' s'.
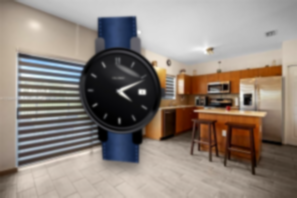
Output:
4 h 11 min
